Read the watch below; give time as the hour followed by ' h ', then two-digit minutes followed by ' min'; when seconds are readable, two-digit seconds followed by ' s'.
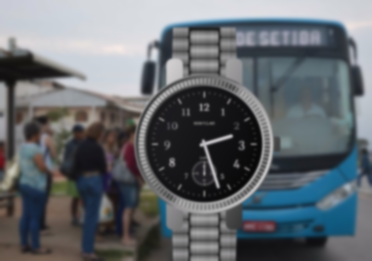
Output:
2 h 27 min
